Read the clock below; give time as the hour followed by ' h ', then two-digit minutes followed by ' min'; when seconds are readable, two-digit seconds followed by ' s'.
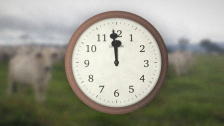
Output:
11 h 59 min
